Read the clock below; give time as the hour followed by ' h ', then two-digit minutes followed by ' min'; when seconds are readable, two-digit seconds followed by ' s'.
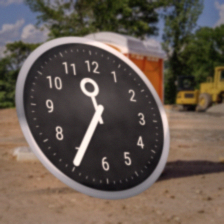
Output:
11 h 35 min
